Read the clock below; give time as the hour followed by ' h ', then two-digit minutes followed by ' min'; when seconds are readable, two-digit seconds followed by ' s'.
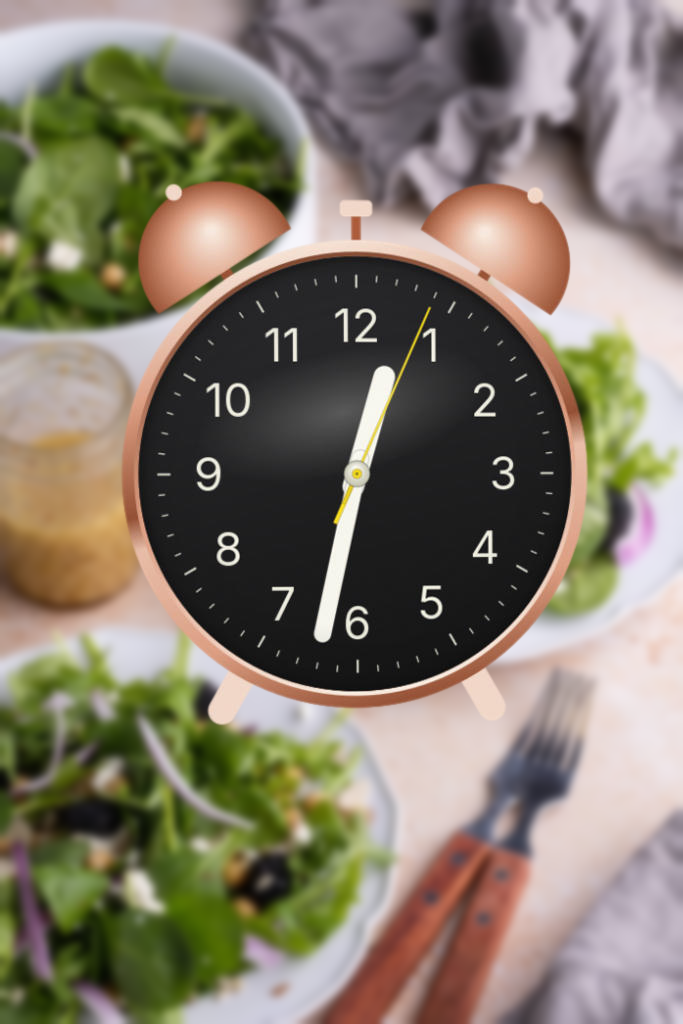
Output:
12 h 32 min 04 s
